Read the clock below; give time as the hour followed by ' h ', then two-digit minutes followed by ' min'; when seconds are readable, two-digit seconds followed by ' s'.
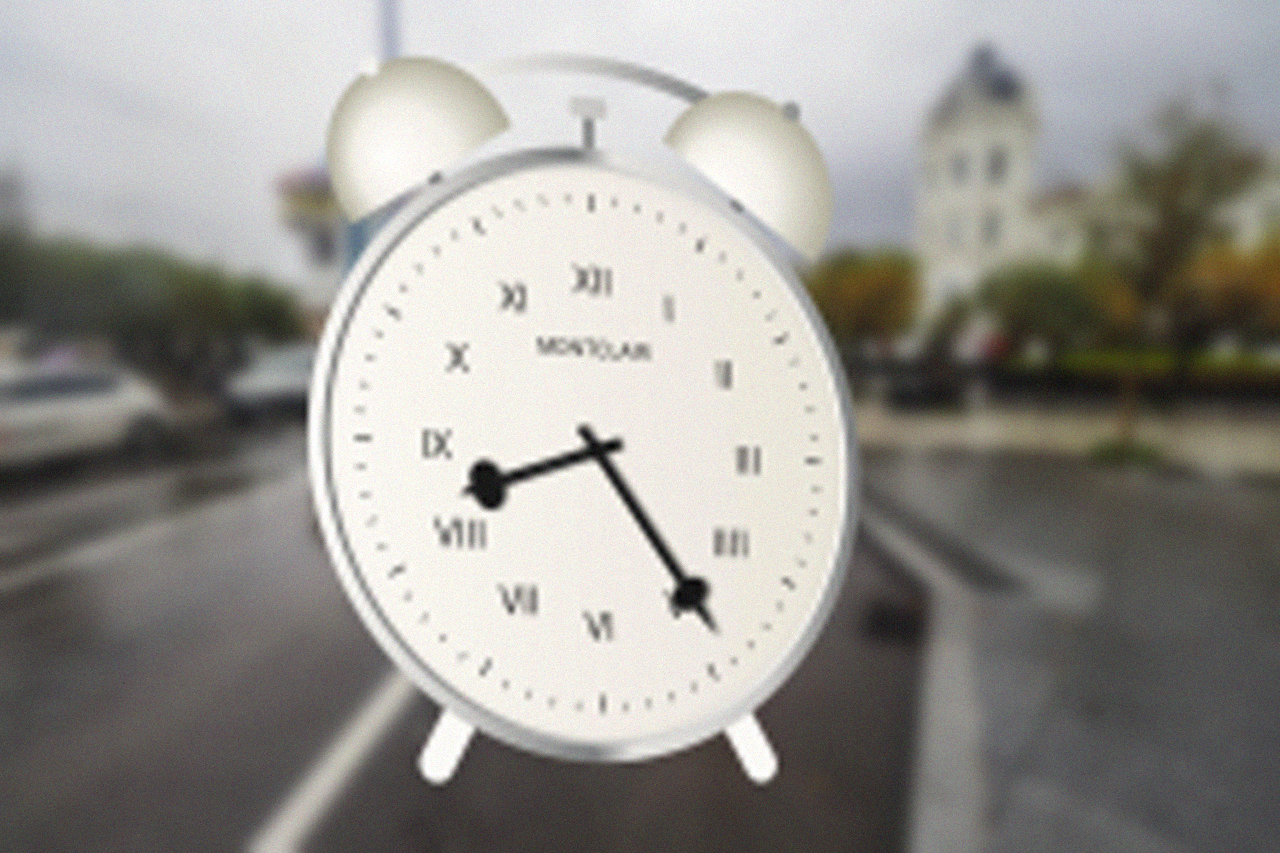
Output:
8 h 24 min
